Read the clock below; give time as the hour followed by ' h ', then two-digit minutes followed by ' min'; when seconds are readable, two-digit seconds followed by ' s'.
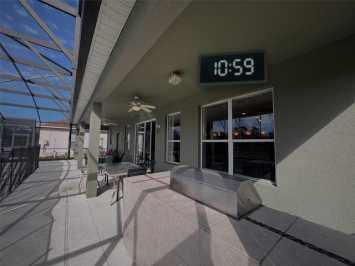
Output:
10 h 59 min
